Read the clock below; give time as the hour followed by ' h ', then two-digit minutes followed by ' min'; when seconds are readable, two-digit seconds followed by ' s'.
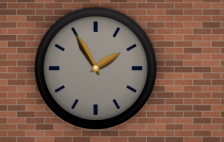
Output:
1 h 55 min
